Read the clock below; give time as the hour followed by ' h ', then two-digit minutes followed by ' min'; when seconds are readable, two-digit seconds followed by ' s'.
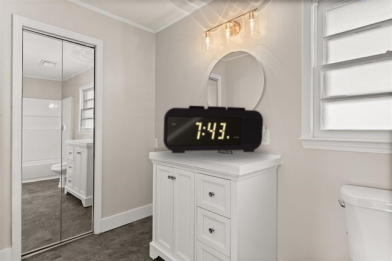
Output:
7 h 43 min
